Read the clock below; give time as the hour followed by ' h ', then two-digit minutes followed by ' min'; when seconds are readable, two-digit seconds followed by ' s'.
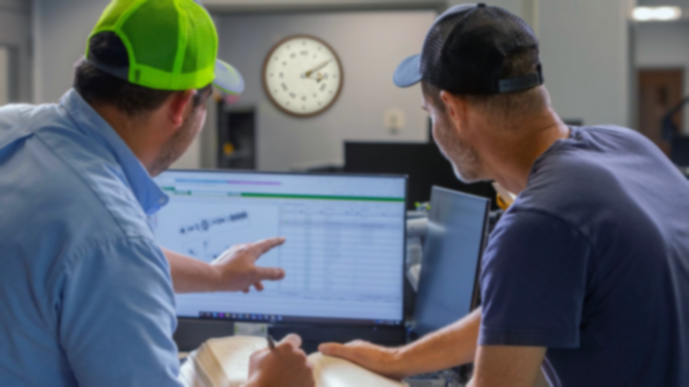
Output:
3 h 10 min
